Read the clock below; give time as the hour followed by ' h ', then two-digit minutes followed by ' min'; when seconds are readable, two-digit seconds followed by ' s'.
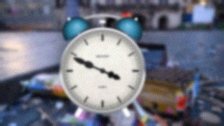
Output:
3 h 49 min
